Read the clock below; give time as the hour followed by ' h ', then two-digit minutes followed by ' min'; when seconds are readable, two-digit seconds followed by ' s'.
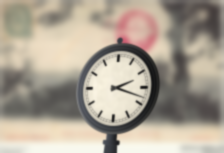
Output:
2 h 18 min
